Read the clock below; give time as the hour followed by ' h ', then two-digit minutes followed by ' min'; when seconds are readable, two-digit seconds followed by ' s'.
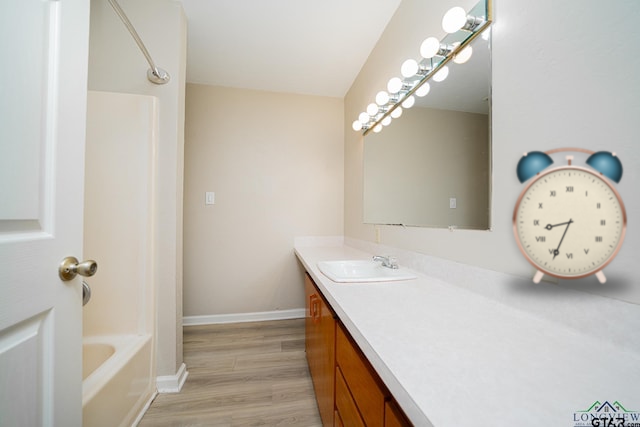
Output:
8 h 34 min
